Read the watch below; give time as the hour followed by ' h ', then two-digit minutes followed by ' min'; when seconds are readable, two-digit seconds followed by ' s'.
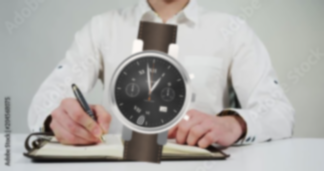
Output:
12 h 58 min
